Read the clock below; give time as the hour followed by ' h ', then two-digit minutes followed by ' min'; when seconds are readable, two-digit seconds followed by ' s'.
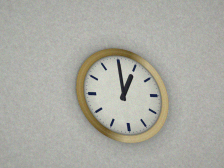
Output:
1 h 00 min
